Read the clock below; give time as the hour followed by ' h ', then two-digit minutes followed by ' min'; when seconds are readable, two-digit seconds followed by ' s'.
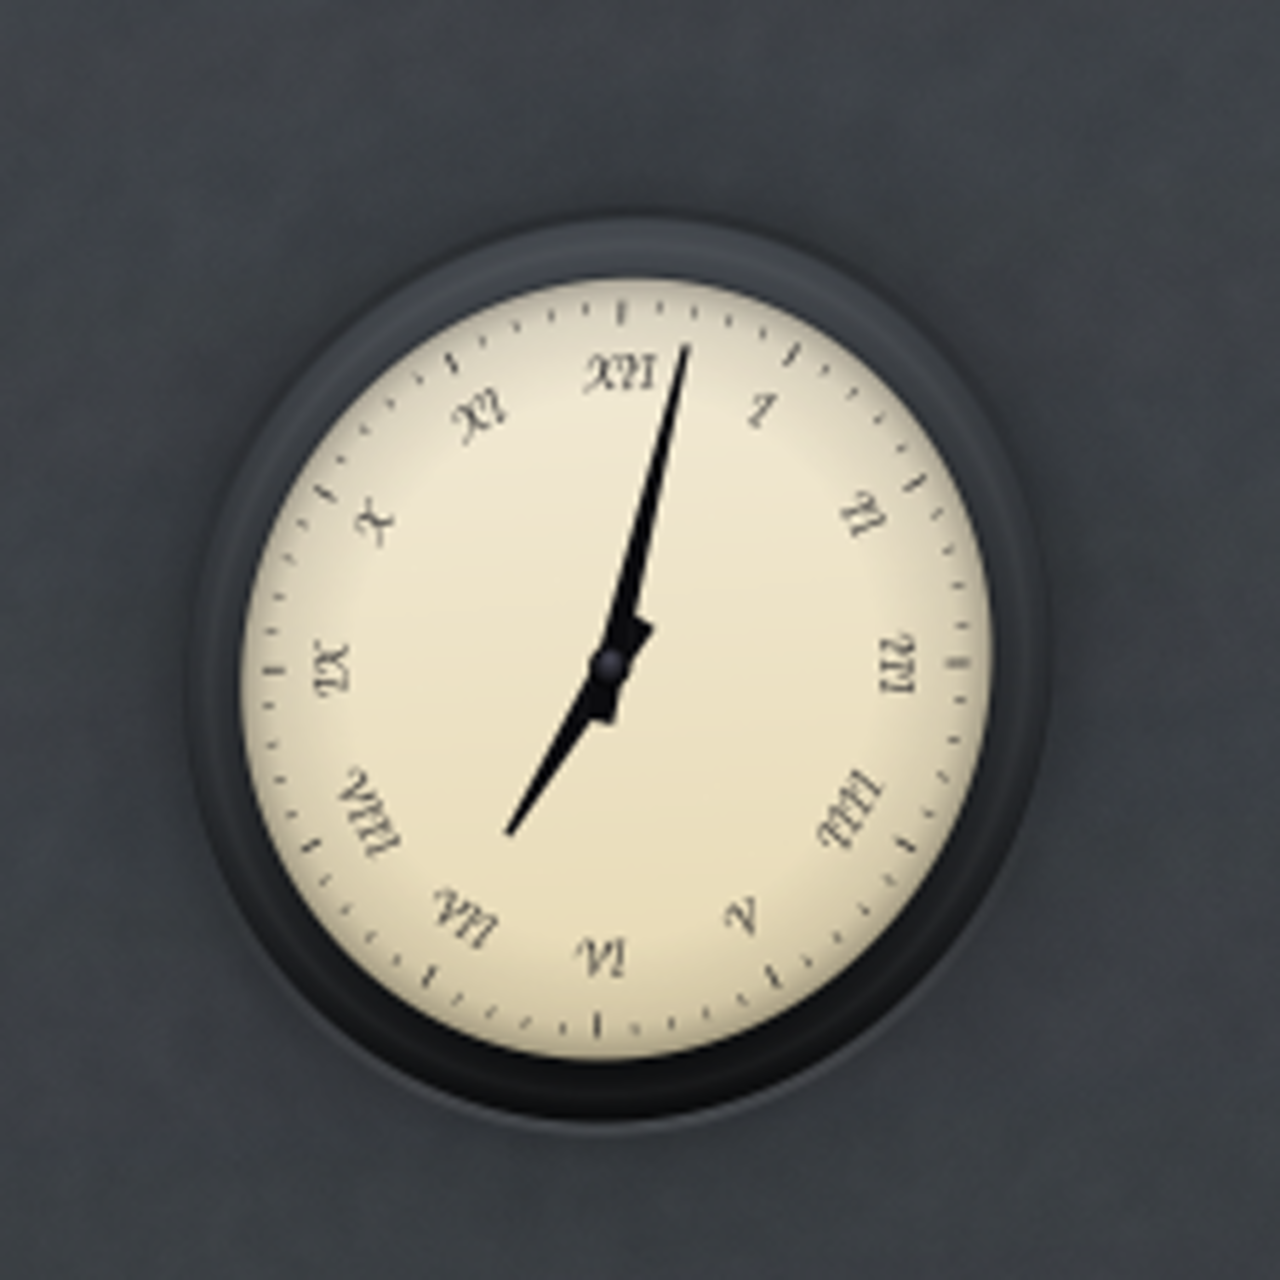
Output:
7 h 02 min
